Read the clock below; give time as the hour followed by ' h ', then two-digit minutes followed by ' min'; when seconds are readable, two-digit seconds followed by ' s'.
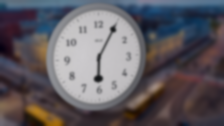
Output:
6 h 05 min
